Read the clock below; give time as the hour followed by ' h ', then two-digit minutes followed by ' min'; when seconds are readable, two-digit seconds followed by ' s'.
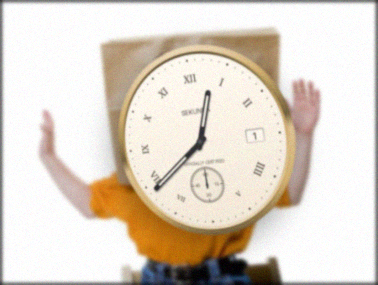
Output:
12 h 39 min
